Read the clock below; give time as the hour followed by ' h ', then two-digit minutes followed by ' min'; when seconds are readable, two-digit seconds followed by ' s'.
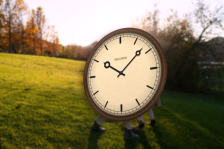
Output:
10 h 08 min
